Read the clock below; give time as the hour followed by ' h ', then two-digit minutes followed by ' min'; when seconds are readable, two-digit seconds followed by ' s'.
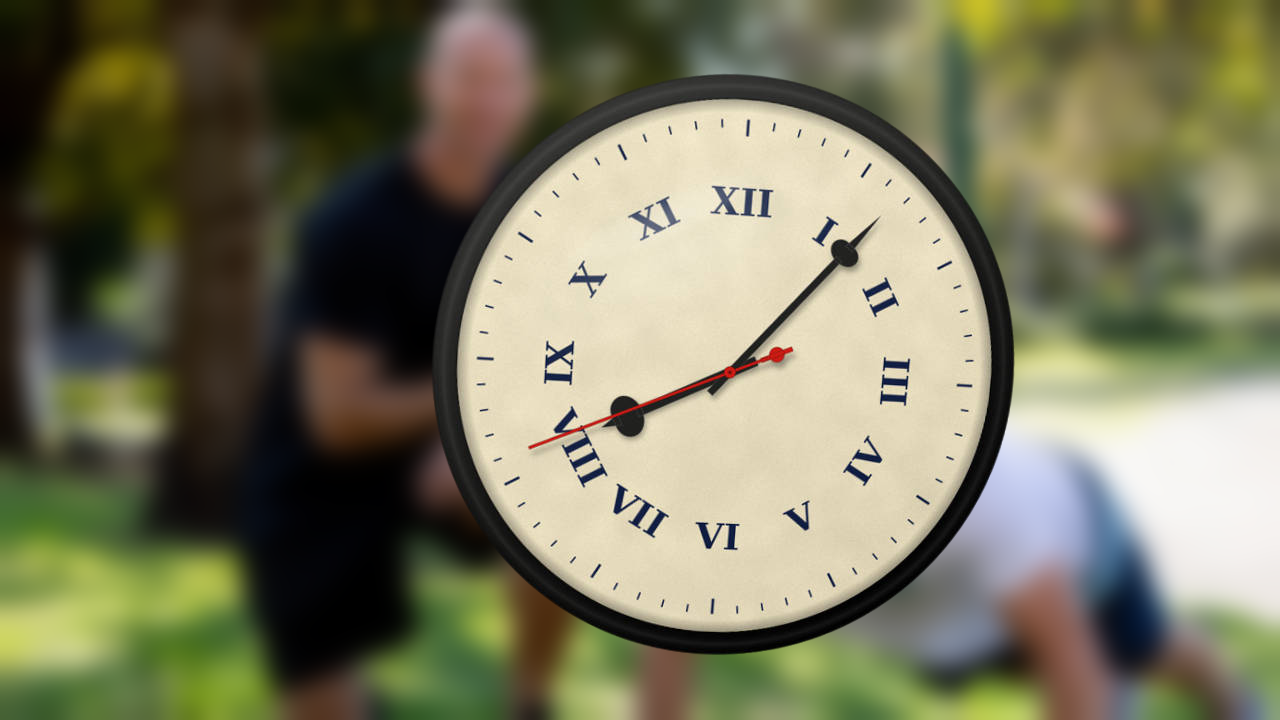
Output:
8 h 06 min 41 s
